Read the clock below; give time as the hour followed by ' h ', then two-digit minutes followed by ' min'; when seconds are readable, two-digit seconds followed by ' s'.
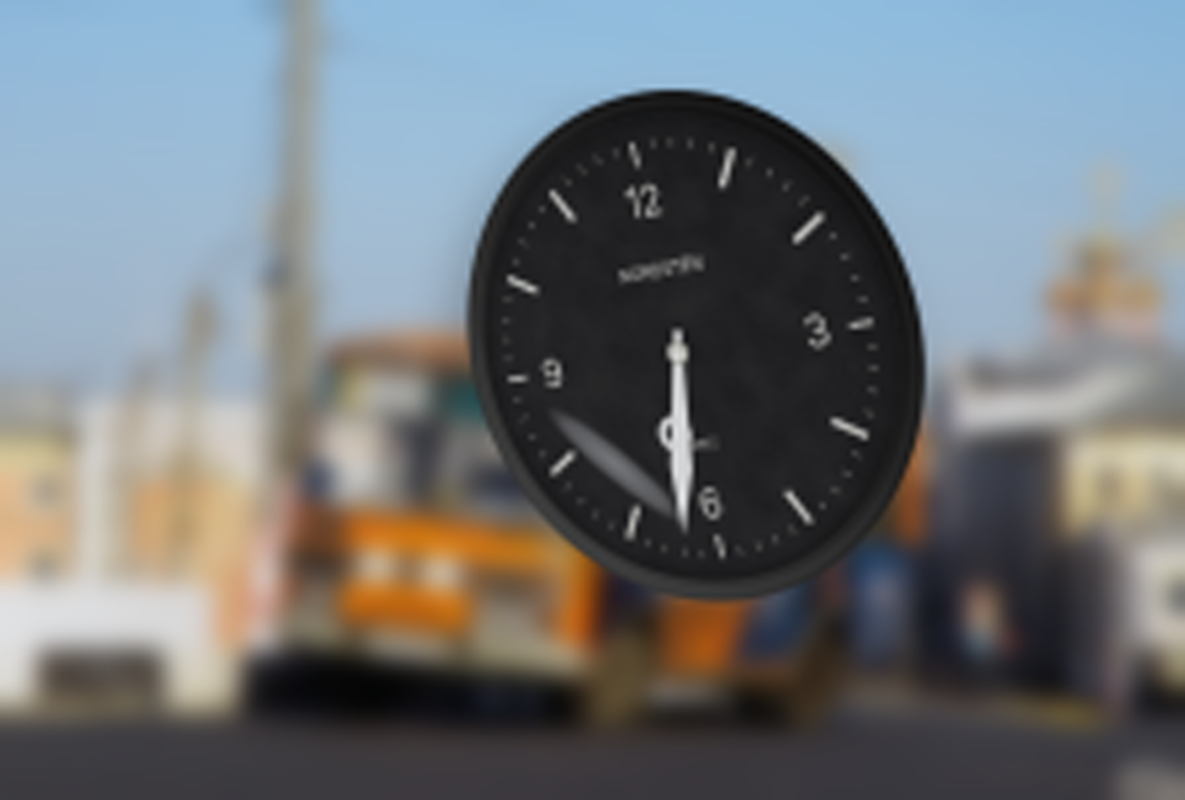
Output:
6 h 32 min
